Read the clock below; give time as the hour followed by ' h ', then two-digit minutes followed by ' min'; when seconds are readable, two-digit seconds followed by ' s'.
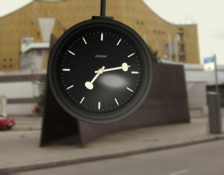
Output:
7 h 13 min
